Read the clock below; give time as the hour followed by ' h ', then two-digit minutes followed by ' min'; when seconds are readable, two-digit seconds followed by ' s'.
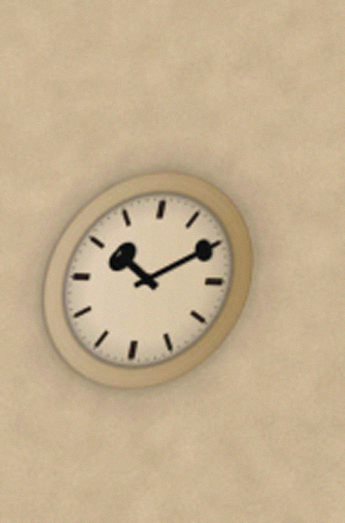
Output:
10 h 10 min
